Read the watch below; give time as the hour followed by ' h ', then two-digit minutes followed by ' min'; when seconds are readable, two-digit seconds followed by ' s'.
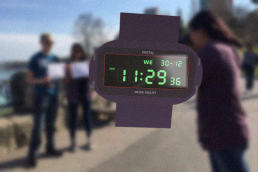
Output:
11 h 29 min 36 s
